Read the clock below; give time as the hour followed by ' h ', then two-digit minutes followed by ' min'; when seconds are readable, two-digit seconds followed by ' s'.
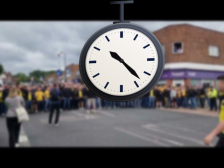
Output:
10 h 23 min
